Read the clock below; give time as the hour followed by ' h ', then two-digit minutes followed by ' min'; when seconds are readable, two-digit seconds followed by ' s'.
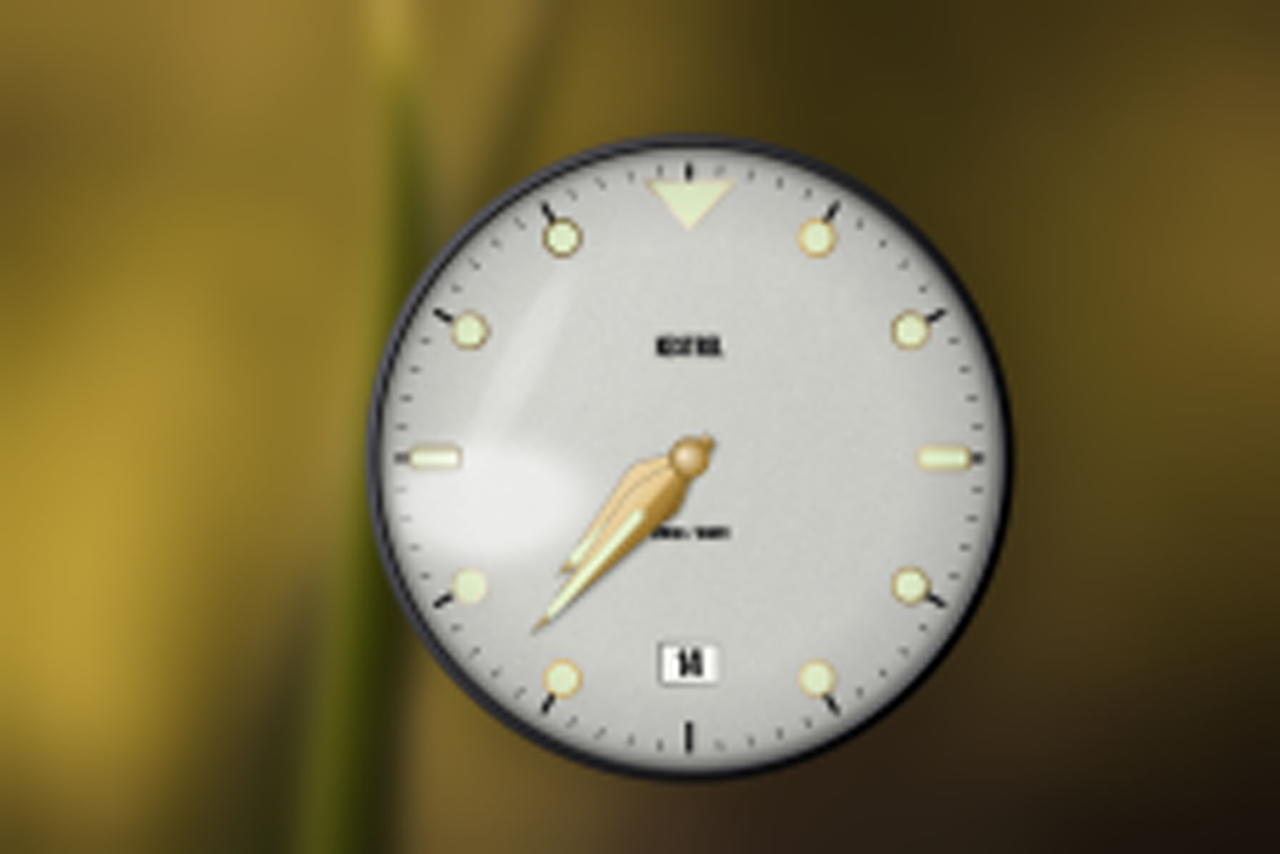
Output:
7 h 37 min
